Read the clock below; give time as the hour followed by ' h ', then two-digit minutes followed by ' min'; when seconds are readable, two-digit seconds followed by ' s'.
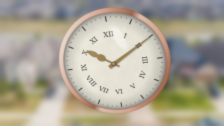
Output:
10 h 10 min
